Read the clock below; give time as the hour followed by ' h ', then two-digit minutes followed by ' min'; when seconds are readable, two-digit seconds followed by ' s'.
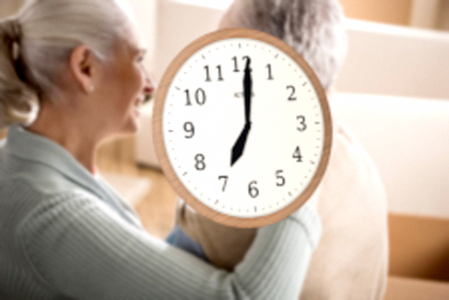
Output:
7 h 01 min
